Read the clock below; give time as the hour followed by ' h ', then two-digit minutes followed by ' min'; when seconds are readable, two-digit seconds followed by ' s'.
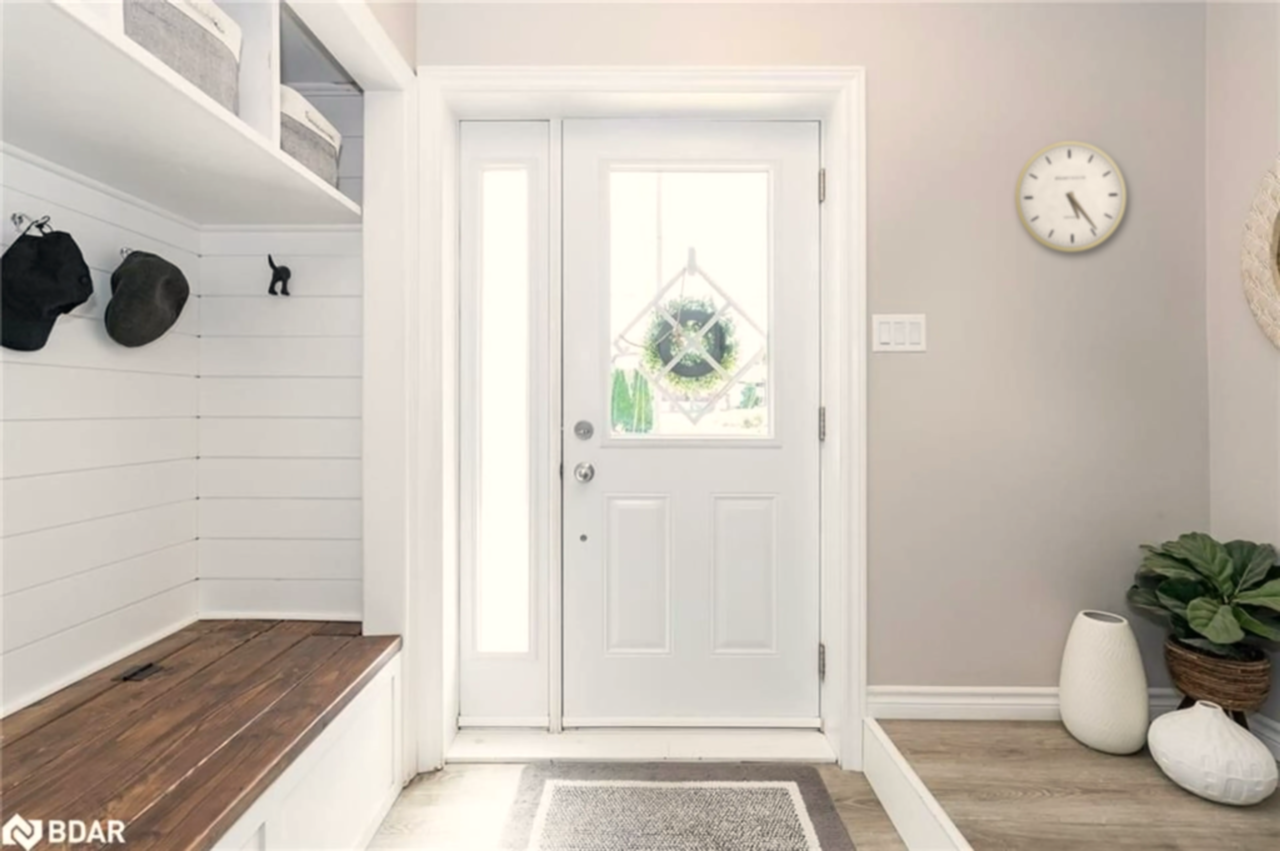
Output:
5 h 24 min
